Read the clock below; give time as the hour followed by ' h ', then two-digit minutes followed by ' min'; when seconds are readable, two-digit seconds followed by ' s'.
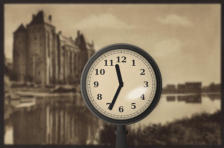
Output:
11 h 34 min
